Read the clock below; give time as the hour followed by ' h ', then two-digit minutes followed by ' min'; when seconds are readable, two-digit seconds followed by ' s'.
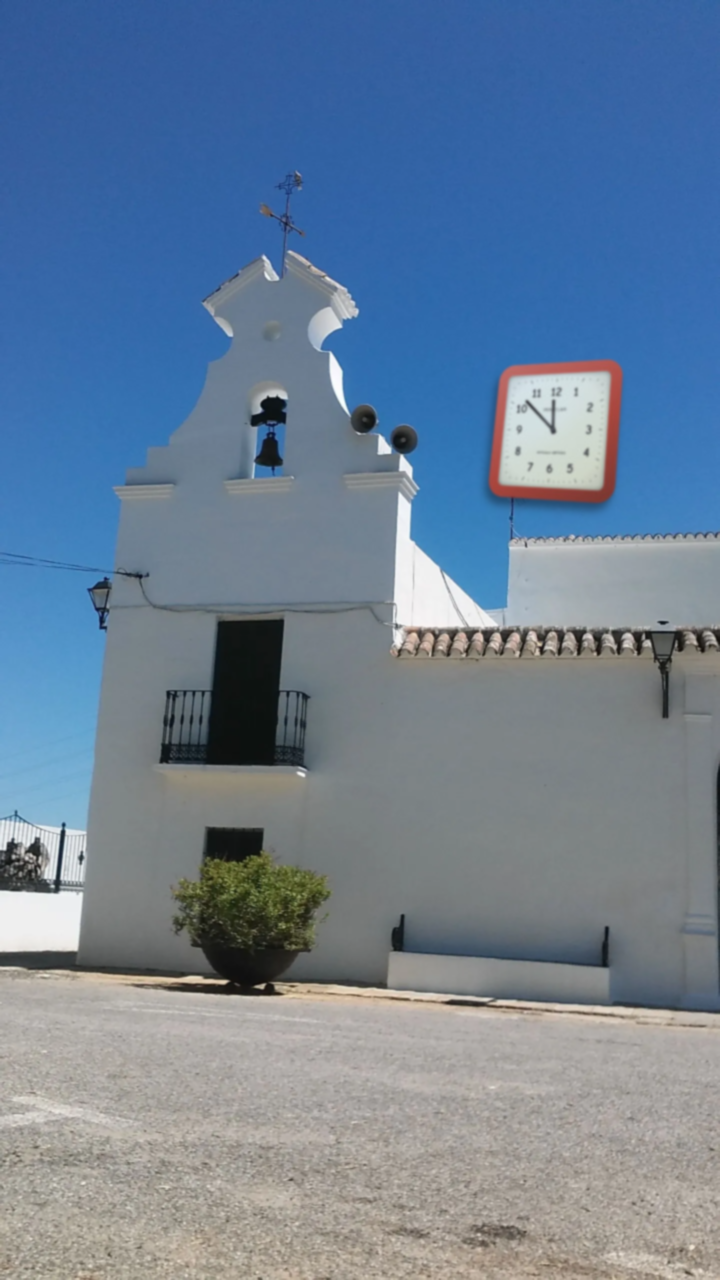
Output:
11 h 52 min
